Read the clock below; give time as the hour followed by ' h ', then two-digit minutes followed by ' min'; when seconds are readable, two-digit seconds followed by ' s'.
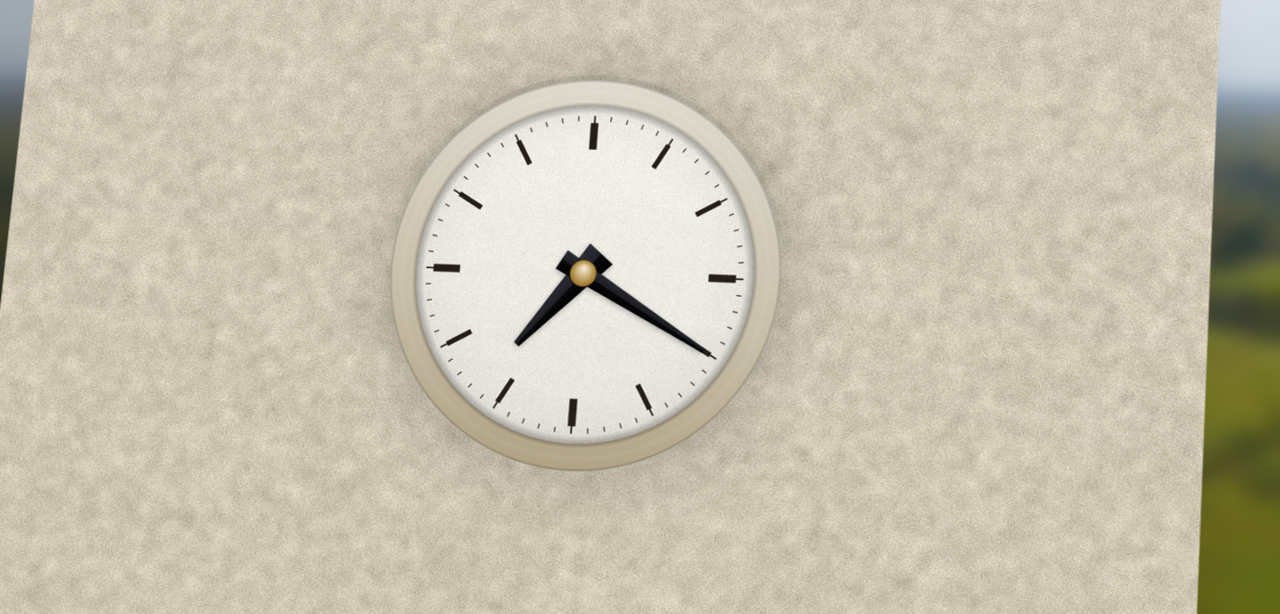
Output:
7 h 20 min
